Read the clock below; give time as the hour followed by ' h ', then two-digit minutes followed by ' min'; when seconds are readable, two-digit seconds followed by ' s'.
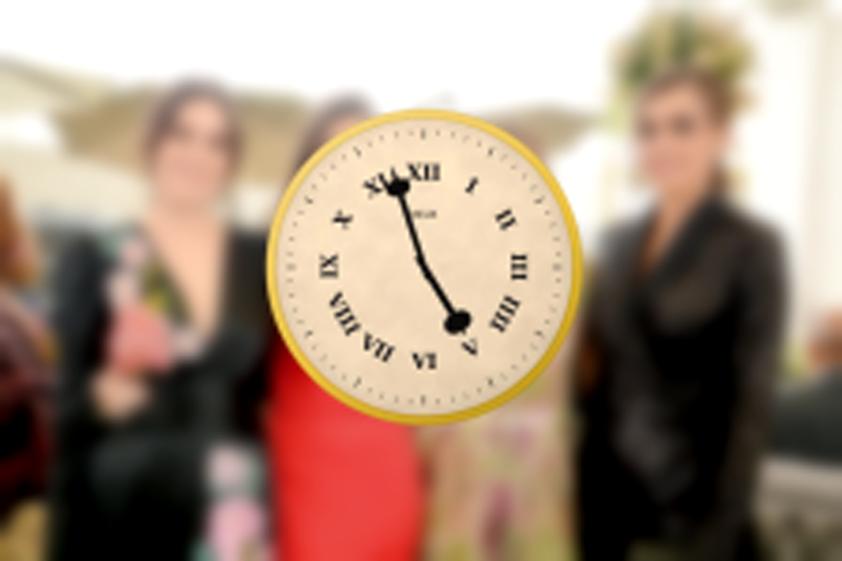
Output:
4 h 57 min
